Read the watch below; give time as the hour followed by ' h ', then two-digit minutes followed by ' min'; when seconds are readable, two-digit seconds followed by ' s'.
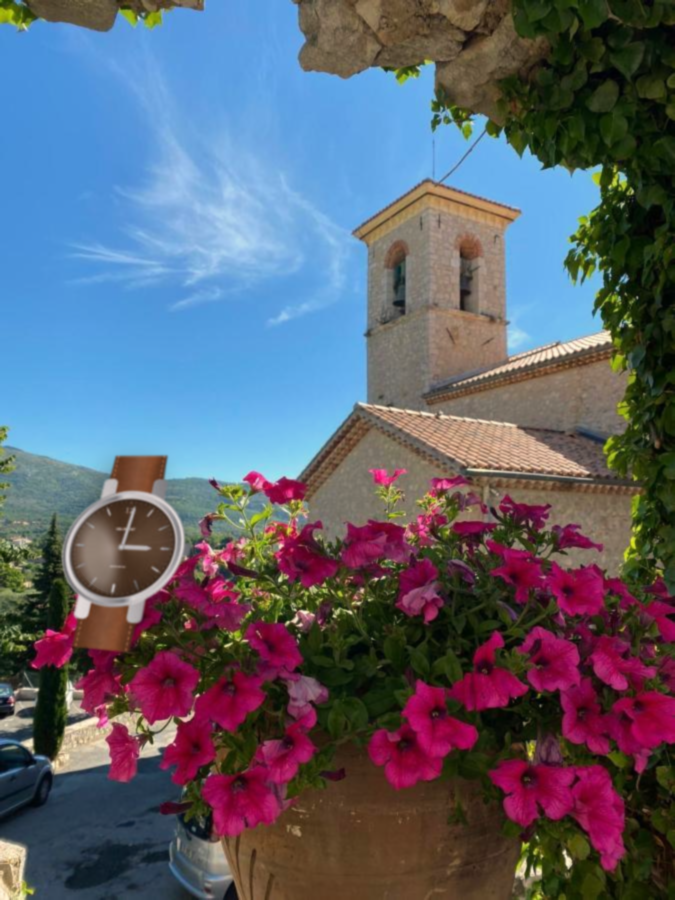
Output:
3 h 01 min
